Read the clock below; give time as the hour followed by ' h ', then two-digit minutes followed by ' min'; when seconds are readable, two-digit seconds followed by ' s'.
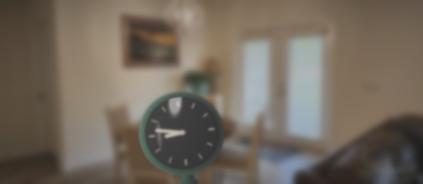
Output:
8 h 47 min
